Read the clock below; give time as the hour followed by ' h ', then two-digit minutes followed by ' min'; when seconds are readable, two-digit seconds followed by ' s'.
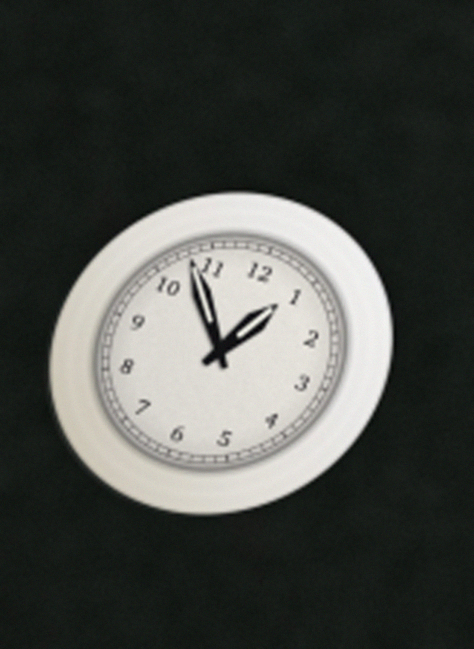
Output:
12 h 53 min
